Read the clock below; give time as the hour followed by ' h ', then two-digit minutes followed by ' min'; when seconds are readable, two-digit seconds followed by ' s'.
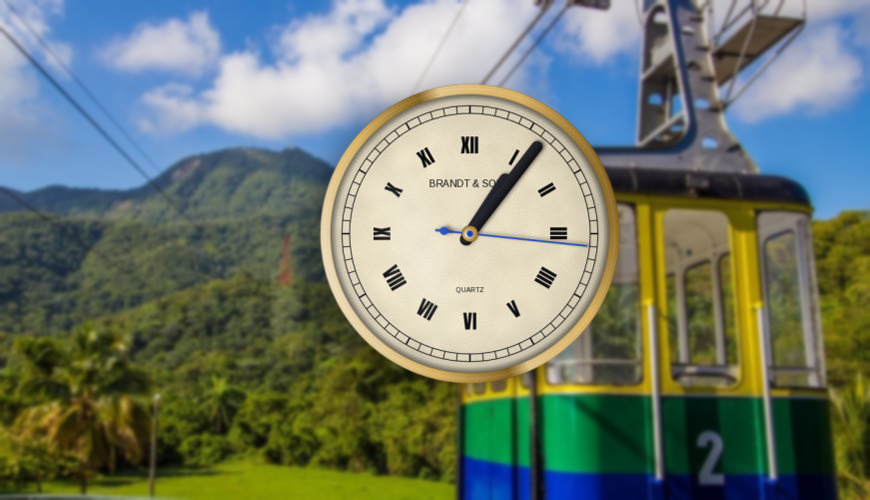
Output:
1 h 06 min 16 s
